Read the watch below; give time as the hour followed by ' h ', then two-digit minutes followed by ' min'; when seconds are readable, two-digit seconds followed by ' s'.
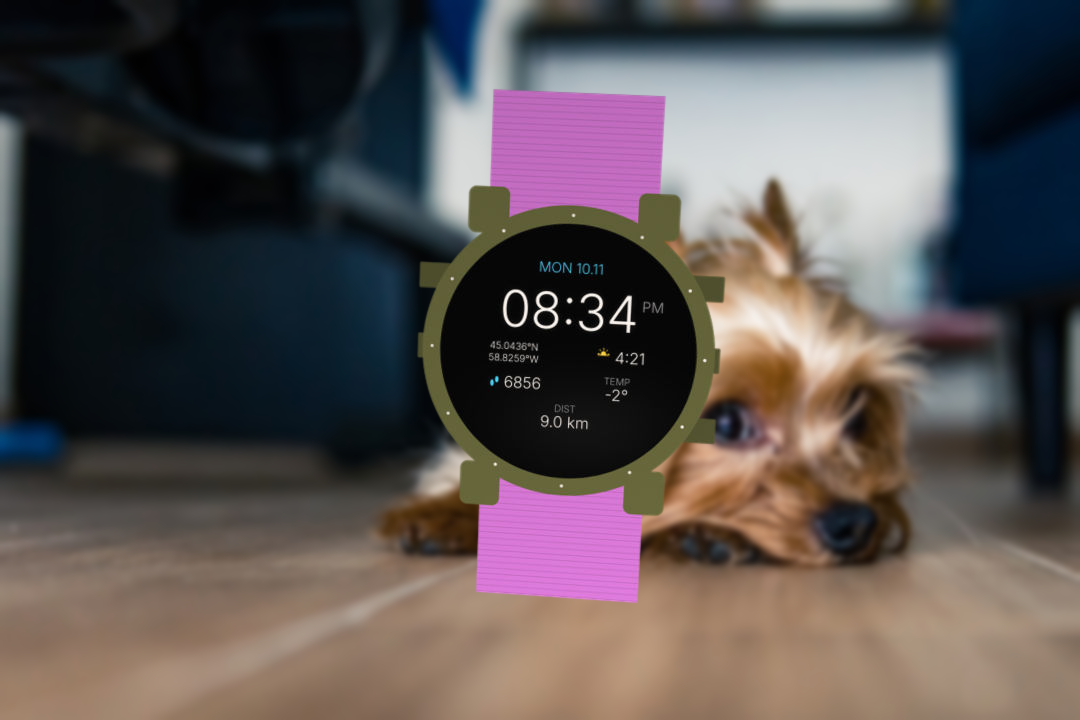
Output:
8 h 34 min
